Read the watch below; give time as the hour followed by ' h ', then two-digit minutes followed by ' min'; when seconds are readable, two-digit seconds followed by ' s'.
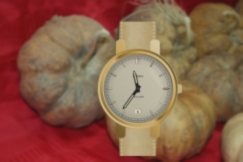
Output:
11 h 36 min
